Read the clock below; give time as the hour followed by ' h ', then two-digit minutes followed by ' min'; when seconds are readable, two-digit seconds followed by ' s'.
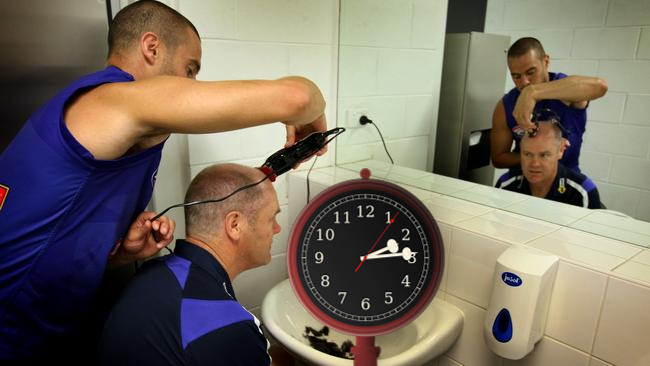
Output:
2 h 14 min 06 s
